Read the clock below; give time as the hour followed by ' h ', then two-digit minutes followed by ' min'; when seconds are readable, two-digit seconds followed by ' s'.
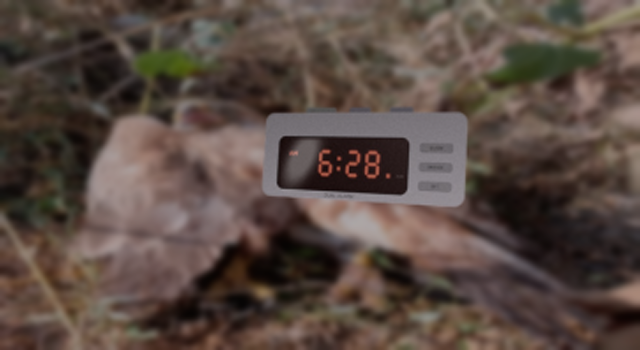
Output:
6 h 28 min
